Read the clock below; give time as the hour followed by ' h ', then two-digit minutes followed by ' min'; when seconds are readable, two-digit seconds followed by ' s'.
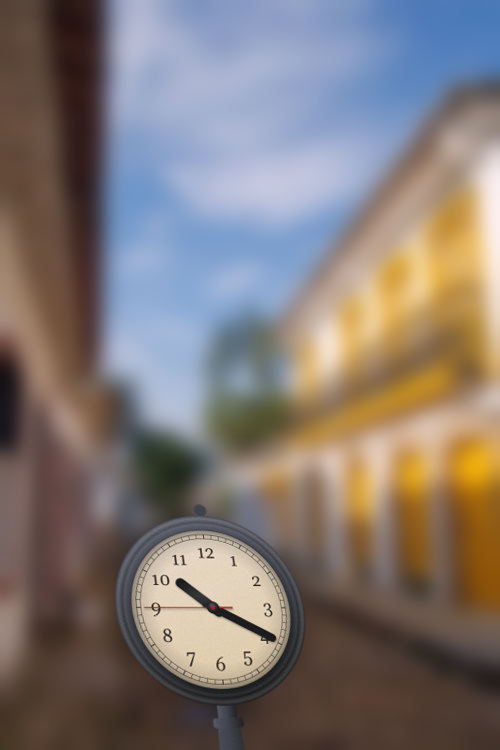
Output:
10 h 19 min 45 s
